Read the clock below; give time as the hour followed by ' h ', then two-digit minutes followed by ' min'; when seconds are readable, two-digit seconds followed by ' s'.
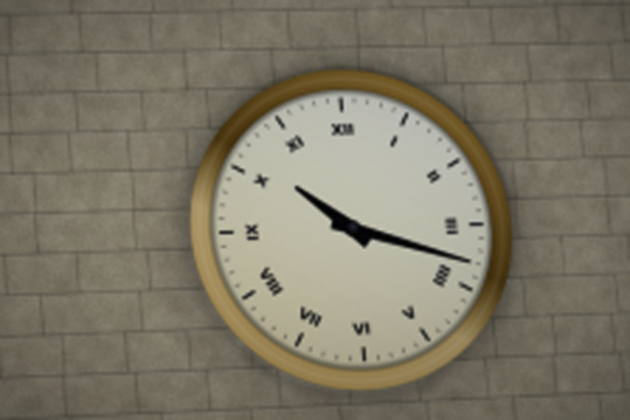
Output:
10 h 18 min
